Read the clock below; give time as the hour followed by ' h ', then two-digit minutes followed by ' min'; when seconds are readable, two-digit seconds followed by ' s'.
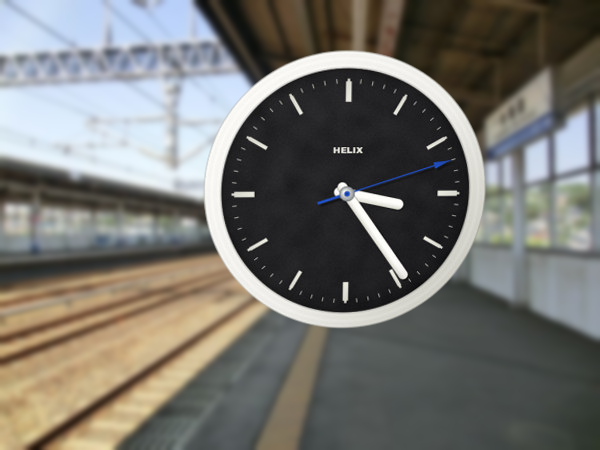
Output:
3 h 24 min 12 s
